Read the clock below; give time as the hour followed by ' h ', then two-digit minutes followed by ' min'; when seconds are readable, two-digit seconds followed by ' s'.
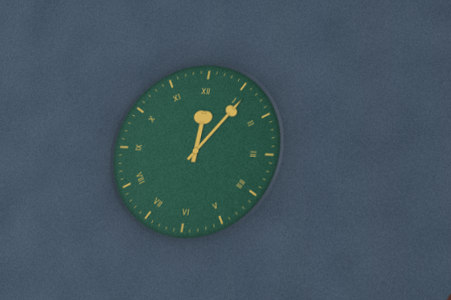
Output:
12 h 06 min
